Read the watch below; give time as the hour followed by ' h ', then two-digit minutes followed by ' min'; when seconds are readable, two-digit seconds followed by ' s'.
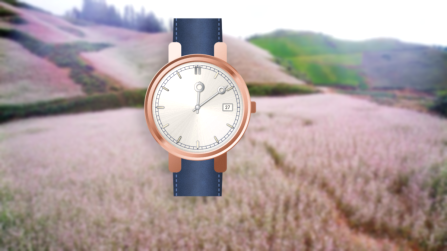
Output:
12 h 09 min
